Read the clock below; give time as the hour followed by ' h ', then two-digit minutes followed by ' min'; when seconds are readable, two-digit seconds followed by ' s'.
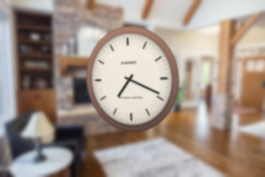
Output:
7 h 19 min
